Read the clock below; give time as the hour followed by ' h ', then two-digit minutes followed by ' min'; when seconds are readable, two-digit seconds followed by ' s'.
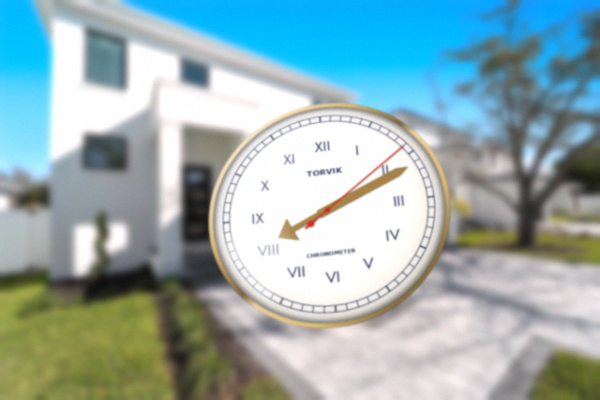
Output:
8 h 11 min 09 s
